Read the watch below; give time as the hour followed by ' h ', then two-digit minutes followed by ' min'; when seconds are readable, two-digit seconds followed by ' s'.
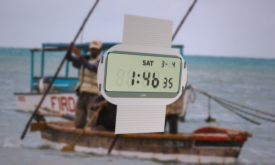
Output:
1 h 46 min 35 s
